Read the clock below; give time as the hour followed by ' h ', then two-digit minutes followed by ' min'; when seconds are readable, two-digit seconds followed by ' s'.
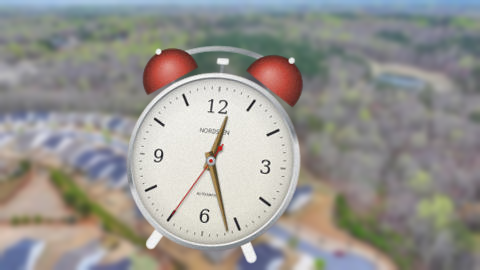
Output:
12 h 26 min 35 s
